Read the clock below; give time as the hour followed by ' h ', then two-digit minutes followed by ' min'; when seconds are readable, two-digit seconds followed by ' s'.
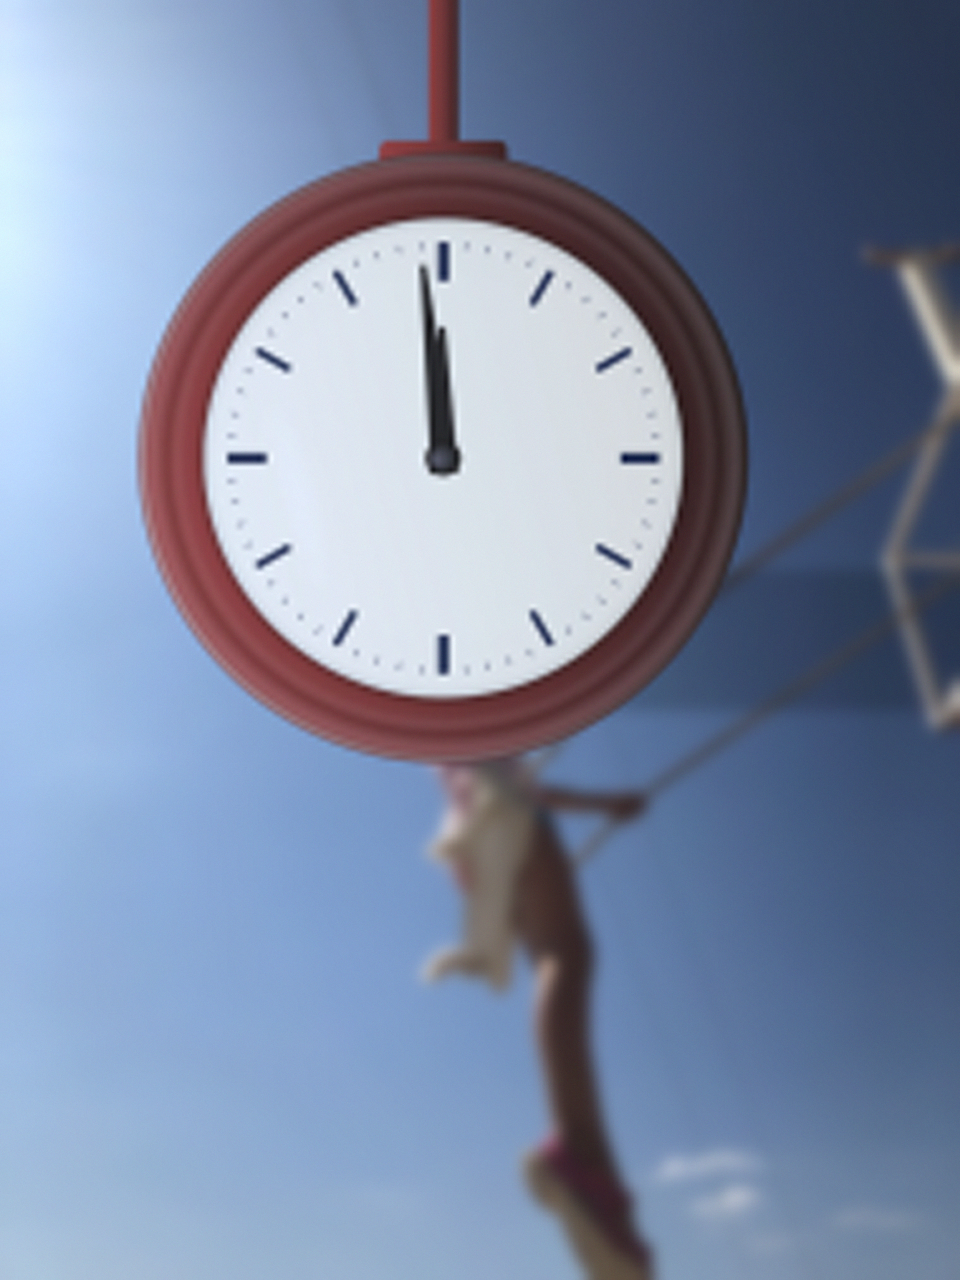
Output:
11 h 59 min
